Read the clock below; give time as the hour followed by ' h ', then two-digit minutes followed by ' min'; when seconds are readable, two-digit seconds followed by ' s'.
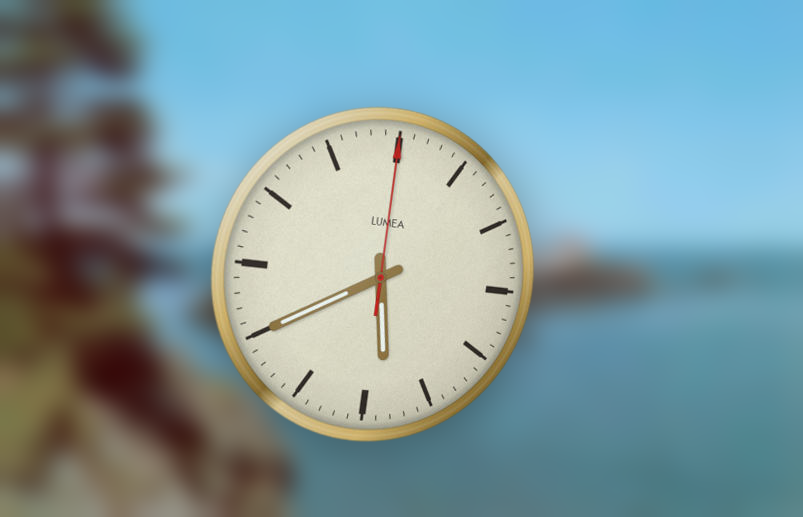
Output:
5 h 40 min 00 s
